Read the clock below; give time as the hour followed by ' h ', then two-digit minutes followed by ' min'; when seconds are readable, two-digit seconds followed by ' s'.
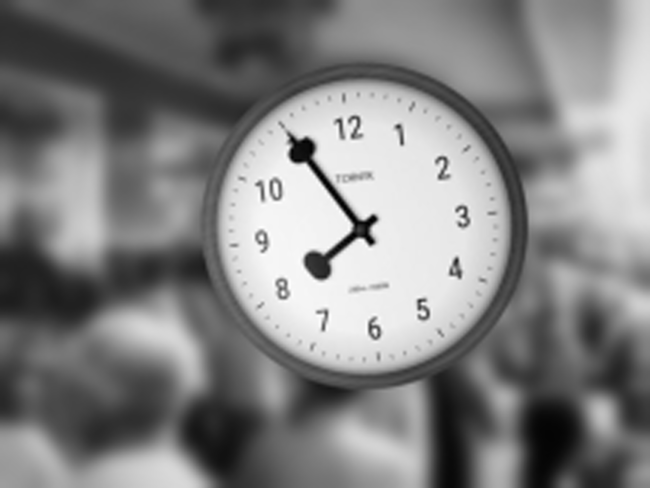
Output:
7 h 55 min
